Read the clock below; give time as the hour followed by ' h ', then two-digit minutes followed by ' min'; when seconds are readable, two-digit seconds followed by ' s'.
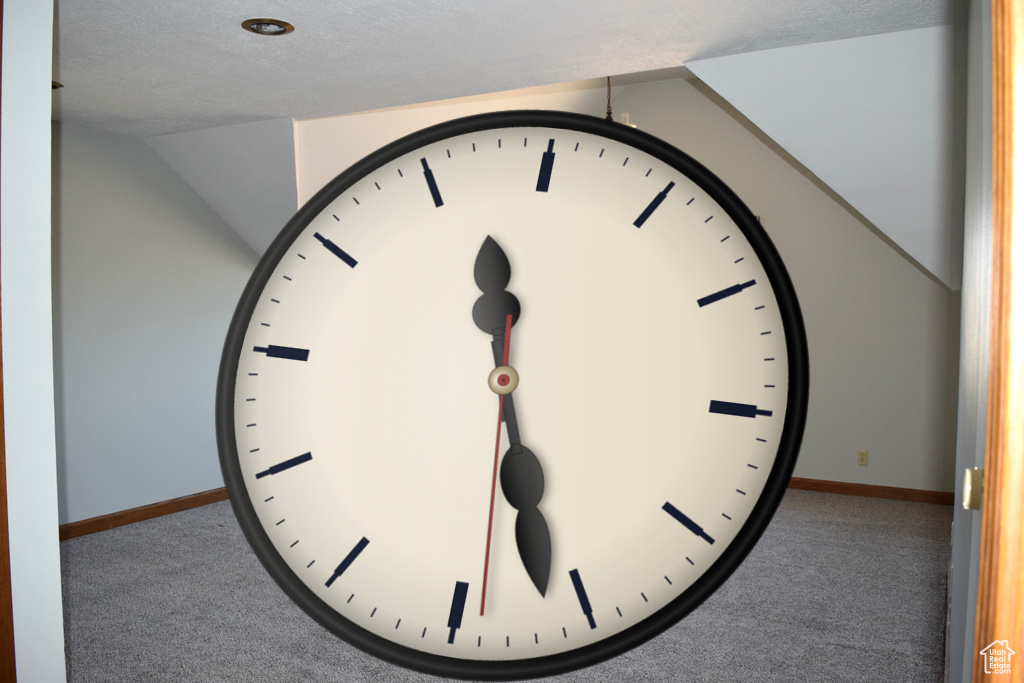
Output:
11 h 26 min 29 s
